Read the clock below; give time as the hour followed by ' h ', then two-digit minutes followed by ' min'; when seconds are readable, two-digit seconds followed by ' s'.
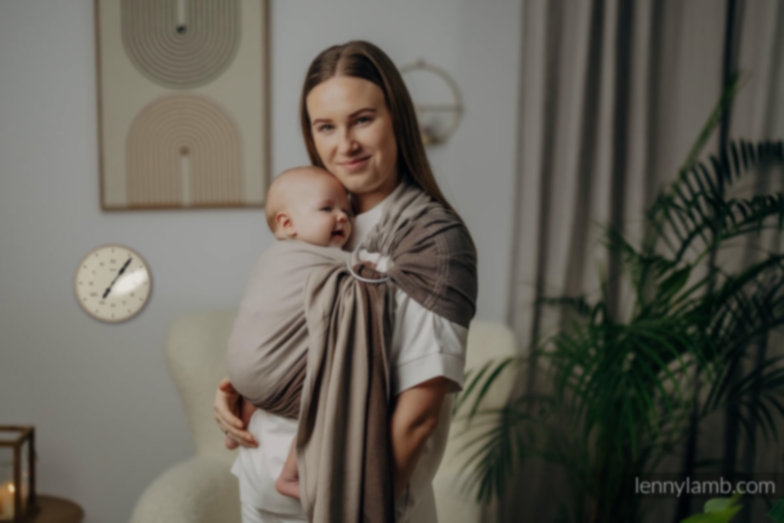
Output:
7 h 06 min
